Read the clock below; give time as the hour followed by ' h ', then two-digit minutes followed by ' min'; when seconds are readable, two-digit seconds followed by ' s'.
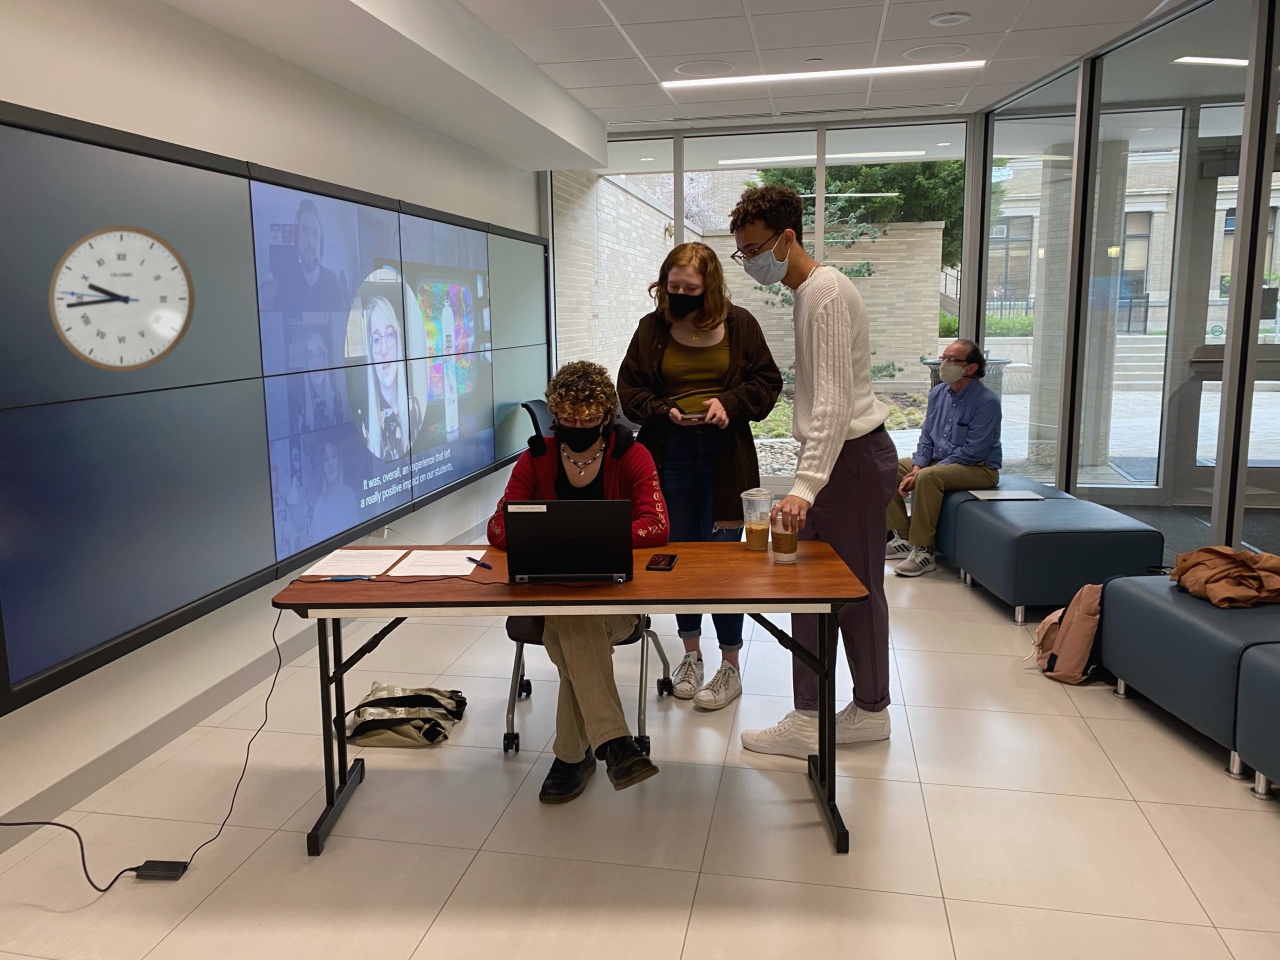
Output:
9 h 43 min 46 s
